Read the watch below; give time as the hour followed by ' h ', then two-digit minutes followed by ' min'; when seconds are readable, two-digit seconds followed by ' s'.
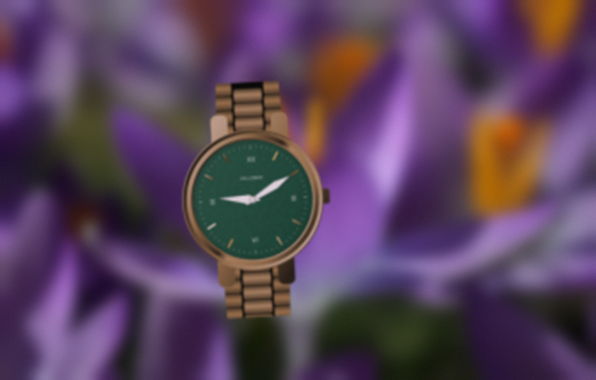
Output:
9 h 10 min
